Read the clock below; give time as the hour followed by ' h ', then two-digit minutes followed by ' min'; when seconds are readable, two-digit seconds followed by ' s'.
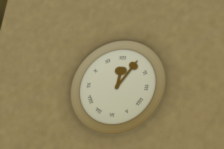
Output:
12 h 05 min
